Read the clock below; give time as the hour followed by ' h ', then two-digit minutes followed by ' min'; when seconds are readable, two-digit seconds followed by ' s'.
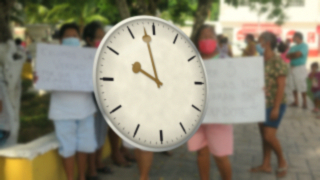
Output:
9 h 58 min
